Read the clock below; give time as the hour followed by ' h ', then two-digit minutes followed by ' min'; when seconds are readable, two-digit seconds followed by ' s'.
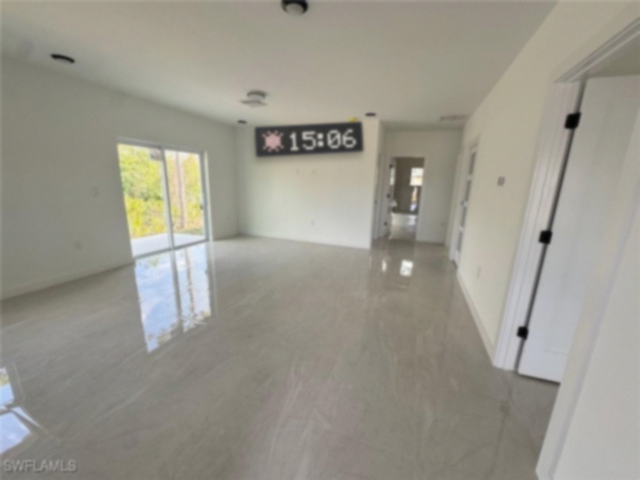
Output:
15 h 06 min
